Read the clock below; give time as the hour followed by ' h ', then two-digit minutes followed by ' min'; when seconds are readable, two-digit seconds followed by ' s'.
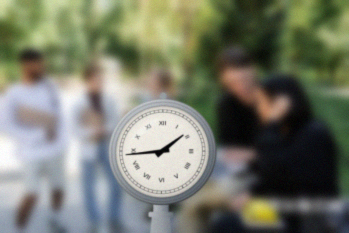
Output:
1 h 44 min
